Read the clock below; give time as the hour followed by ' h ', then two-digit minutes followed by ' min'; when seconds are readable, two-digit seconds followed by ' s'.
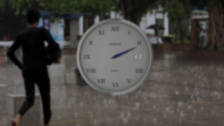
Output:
2 h 11 min
